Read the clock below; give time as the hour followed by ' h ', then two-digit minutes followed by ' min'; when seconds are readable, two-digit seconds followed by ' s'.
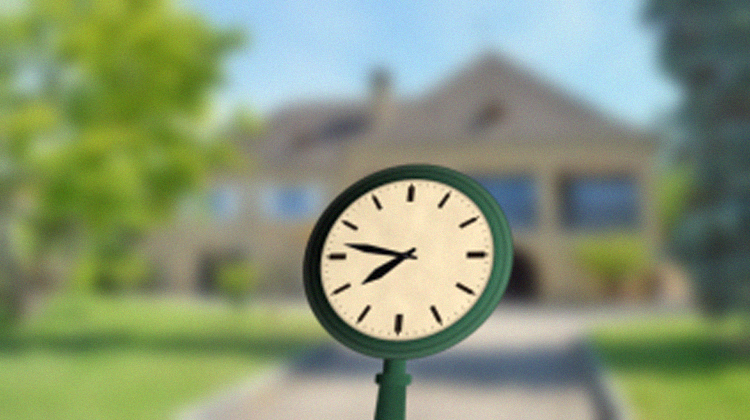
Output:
7 h 47 min
